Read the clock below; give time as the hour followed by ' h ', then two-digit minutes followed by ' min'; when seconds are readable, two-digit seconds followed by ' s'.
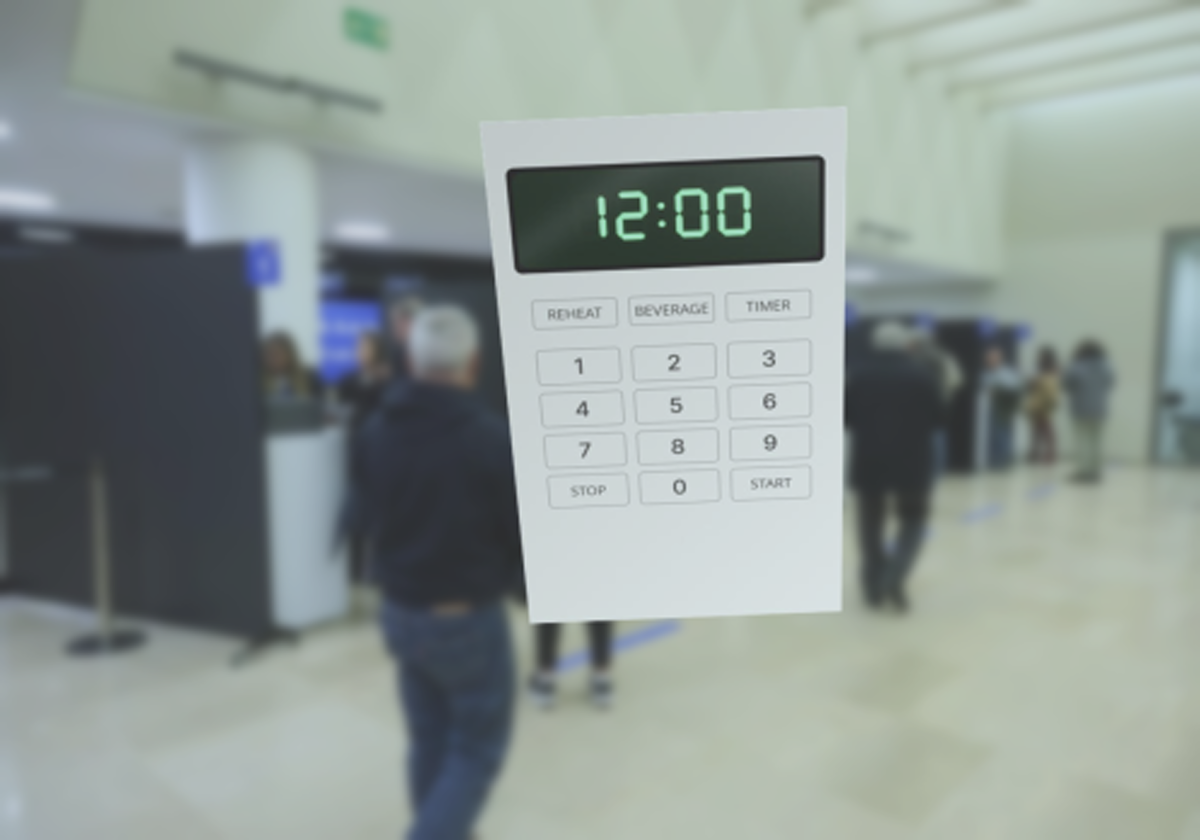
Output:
12 h 00 min
